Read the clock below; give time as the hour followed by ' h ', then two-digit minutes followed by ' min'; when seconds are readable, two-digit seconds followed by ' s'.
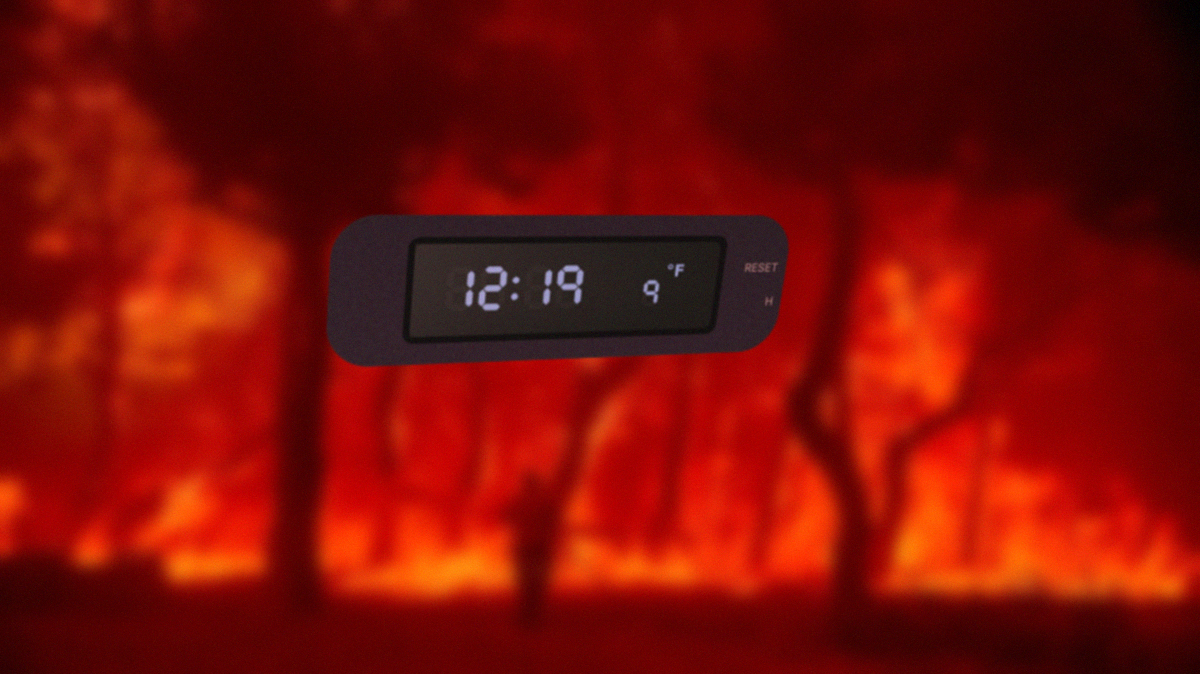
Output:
12 h 19 min
